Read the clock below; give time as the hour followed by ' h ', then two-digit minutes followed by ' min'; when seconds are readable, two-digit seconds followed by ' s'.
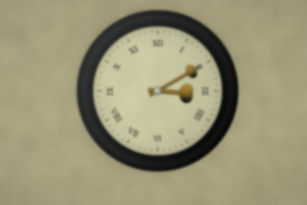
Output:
3 h 10 min
